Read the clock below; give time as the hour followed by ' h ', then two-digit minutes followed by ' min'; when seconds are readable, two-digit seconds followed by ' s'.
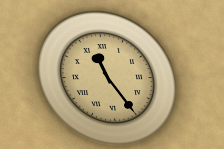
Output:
11 h 25 min
